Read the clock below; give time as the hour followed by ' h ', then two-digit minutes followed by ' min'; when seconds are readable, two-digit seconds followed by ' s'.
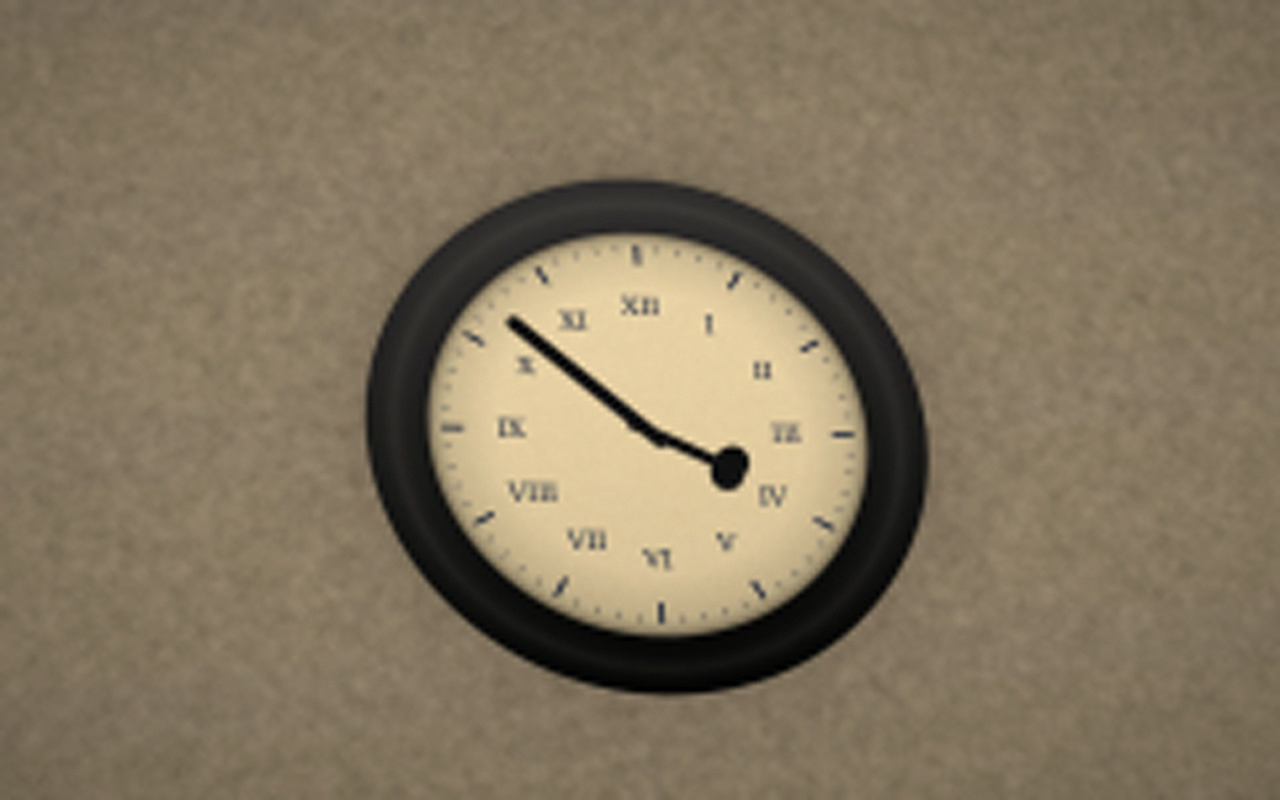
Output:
3 h 52 min
